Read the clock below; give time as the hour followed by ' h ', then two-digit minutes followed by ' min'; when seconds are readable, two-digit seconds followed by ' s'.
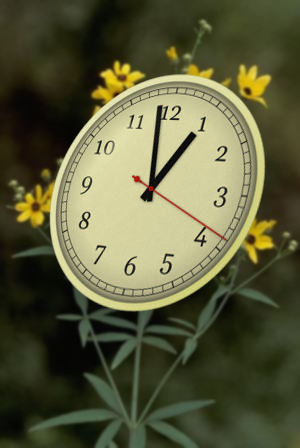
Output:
12 h 58 min 19 s
